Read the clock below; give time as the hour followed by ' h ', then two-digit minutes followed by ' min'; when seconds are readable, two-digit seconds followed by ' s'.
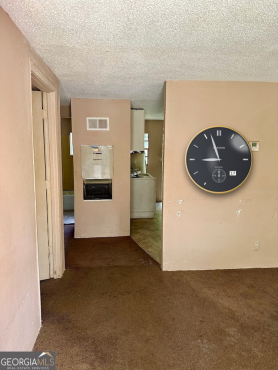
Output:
8 h 57 min
